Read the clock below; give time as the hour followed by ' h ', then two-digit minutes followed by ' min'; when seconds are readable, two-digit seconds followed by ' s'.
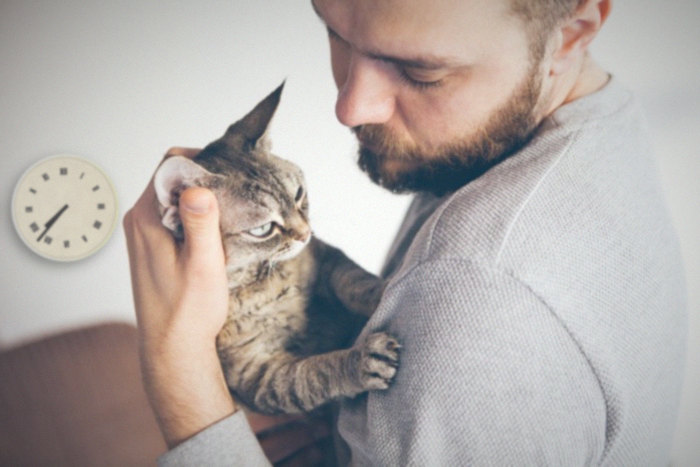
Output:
7 h 37 min
